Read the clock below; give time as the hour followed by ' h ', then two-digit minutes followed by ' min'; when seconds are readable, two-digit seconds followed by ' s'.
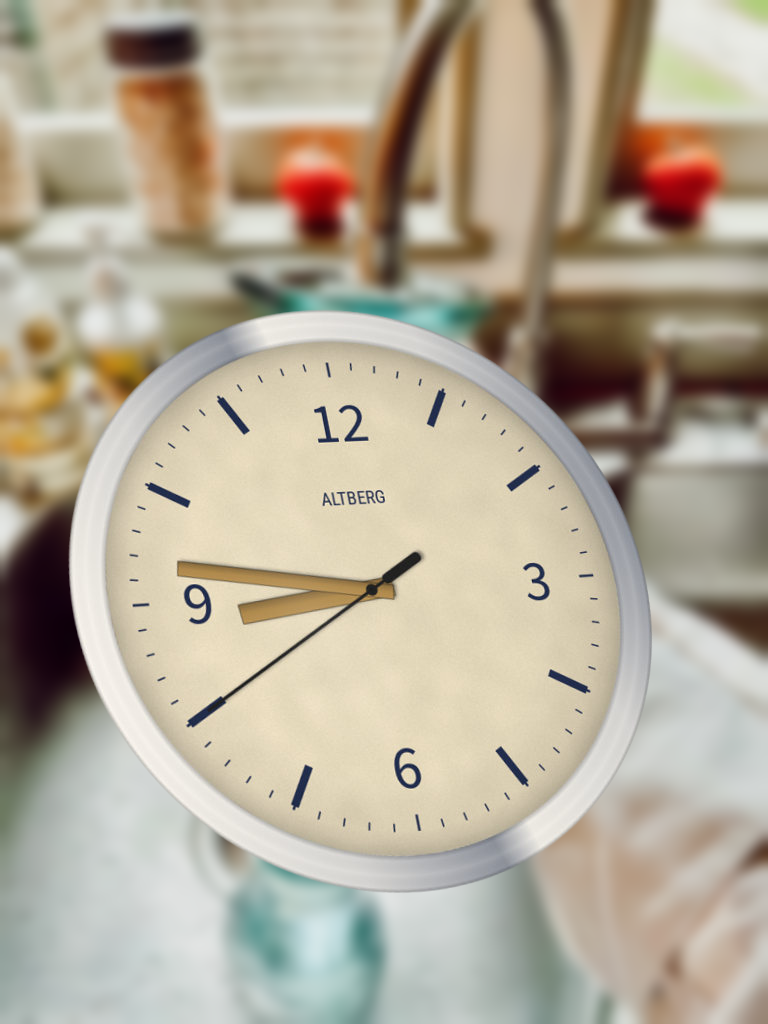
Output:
8 h 46 min 40 s
